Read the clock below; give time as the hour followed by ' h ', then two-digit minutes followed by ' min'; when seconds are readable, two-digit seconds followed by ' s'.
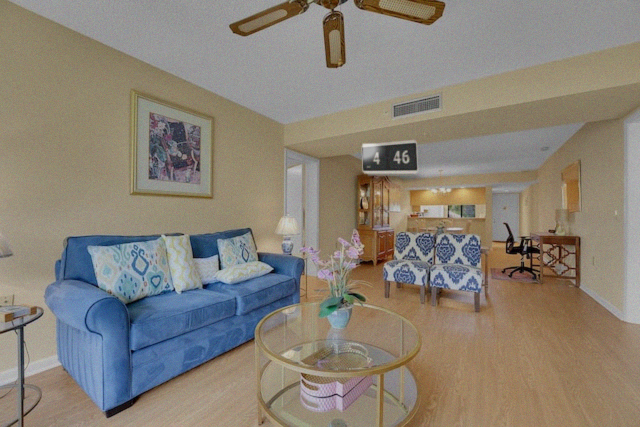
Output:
4 h 46 min
